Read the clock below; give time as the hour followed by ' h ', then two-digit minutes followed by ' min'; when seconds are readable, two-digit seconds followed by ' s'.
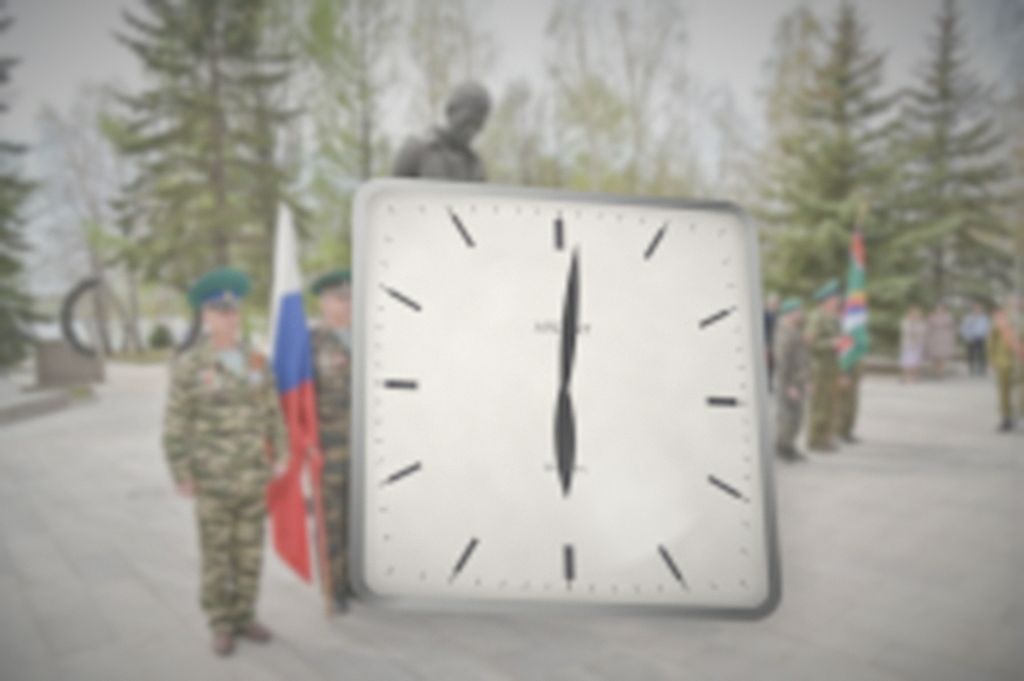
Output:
6 h 01 min
